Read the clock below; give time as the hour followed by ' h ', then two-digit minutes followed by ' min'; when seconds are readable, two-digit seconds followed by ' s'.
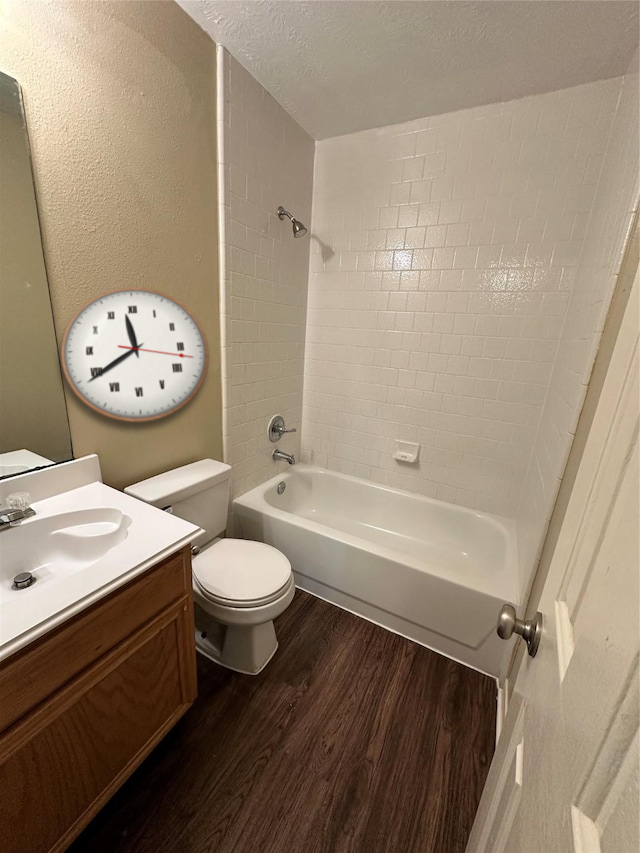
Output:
11 h 39 min 17 s
